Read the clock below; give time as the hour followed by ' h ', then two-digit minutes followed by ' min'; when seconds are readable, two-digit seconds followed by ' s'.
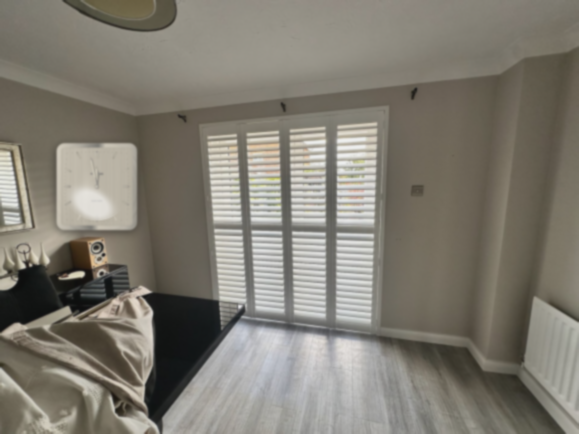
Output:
11 h 58 min
